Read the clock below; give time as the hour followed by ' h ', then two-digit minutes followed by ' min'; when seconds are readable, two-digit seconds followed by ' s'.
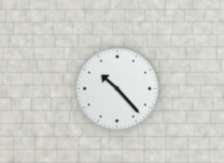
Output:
10 h 23 min
